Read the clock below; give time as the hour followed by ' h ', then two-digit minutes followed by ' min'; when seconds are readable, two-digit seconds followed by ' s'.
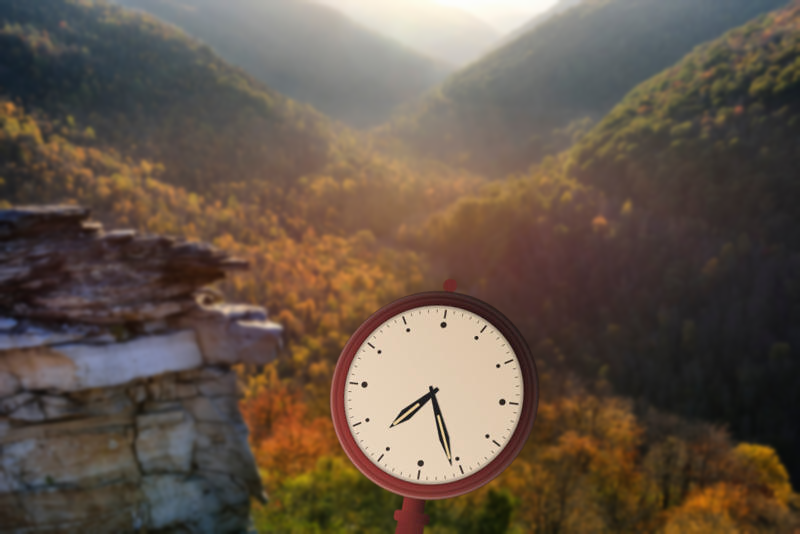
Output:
7 h 26 min
